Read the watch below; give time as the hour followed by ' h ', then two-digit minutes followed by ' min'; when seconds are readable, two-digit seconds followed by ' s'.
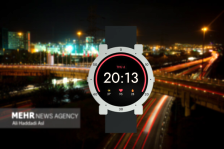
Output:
20 h 13 min
